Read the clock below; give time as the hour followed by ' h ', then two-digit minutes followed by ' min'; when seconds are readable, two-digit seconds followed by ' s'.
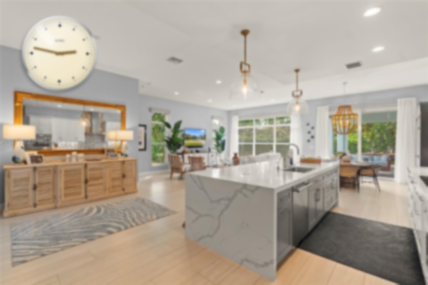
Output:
2 h 47 min
